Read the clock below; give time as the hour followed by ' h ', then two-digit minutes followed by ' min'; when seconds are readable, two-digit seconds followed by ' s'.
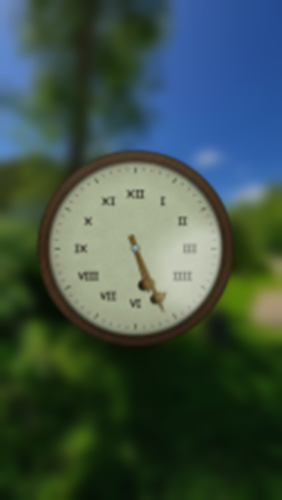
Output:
5 h 26 min
